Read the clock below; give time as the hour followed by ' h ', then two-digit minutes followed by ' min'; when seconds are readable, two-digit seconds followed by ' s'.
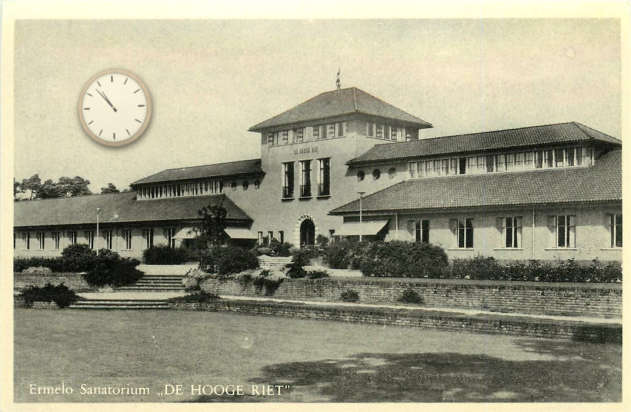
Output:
10 h 53 min
